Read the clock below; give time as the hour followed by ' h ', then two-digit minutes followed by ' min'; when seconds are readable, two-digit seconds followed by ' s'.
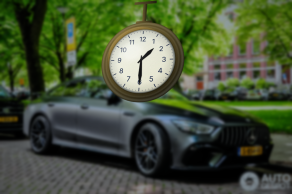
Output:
1 h 30 min
